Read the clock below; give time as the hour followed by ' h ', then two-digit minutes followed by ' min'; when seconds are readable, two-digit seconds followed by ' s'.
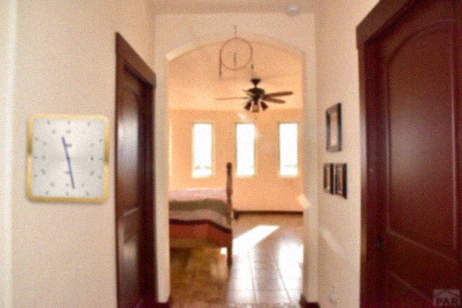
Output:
11 h 28 min
